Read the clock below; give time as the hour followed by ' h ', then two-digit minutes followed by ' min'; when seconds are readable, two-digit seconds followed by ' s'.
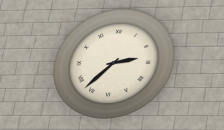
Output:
2 h 37 min
